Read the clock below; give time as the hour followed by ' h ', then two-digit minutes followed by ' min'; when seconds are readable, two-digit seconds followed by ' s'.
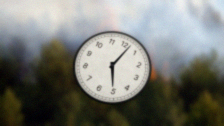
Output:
5 h 02 min
